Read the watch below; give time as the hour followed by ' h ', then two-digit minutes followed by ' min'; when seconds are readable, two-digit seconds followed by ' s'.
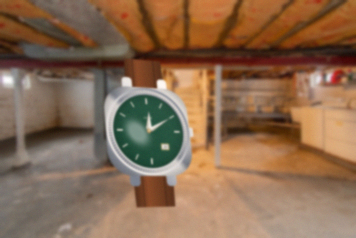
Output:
12 h 10 min
